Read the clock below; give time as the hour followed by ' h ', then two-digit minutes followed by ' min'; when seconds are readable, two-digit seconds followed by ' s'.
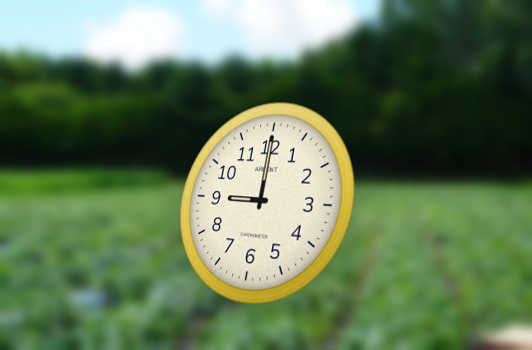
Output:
9 h 00 min
